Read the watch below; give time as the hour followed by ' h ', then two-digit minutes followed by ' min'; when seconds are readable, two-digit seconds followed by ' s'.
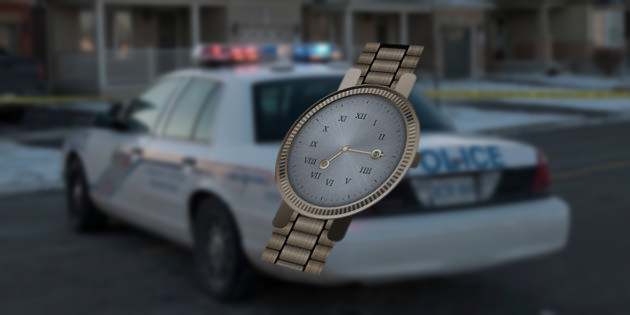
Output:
7 h 15 min
